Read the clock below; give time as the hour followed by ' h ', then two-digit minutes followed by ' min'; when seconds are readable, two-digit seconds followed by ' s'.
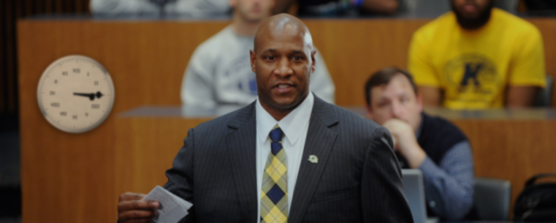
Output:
3 h 15 min
